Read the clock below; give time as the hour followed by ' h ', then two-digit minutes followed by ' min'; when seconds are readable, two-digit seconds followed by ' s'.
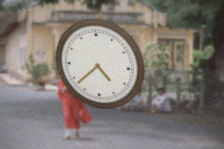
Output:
4 h 38 min
